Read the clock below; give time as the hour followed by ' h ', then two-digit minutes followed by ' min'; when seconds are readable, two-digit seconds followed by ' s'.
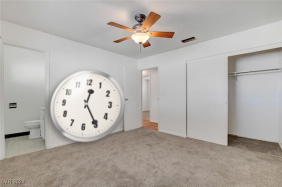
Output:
12 h 25 min
